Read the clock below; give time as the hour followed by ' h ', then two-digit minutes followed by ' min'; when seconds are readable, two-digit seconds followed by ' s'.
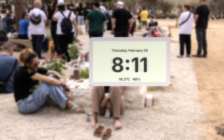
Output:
8 h 11 min
